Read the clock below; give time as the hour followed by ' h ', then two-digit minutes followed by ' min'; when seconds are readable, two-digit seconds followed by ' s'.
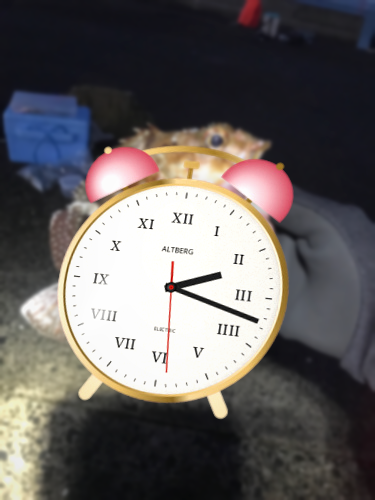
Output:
2 h 17 min 29 s
